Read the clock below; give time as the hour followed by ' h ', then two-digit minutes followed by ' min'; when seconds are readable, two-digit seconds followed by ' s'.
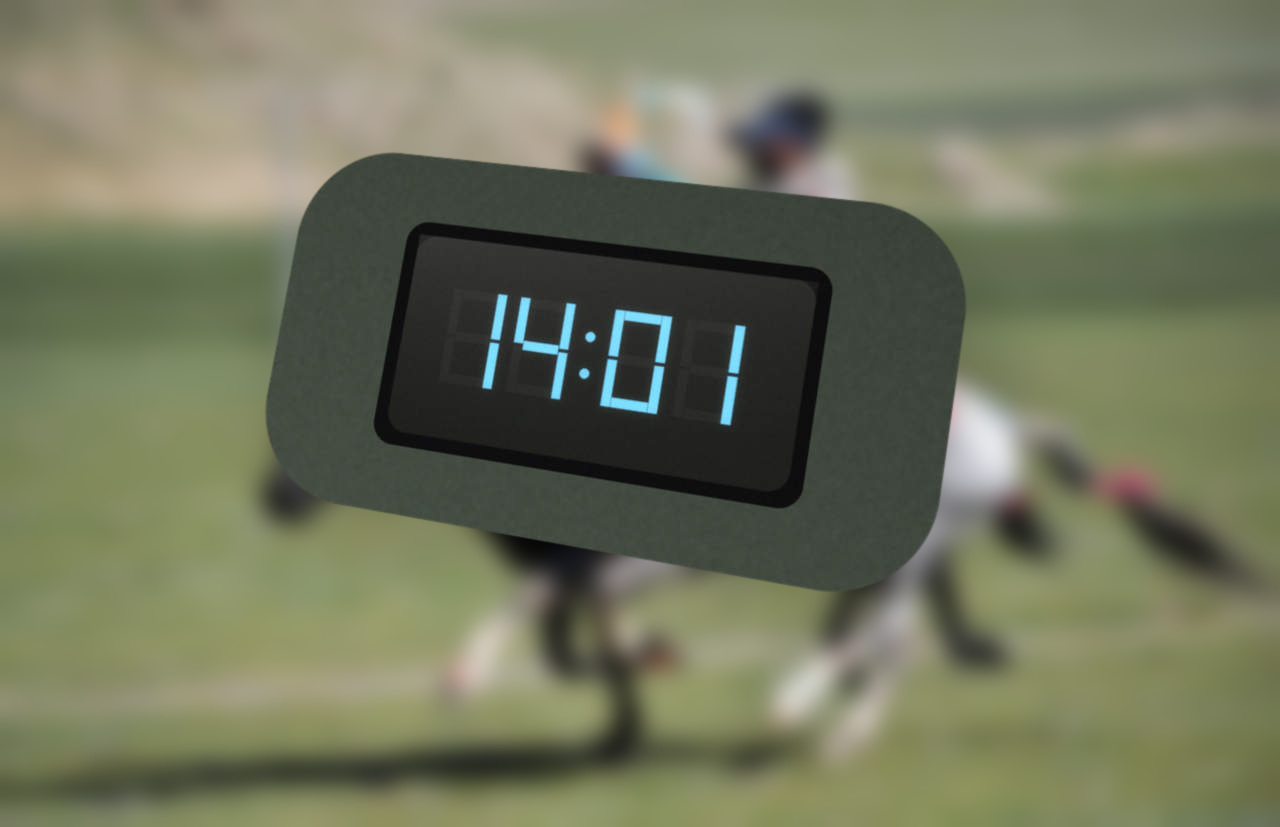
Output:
14 h 01 min
